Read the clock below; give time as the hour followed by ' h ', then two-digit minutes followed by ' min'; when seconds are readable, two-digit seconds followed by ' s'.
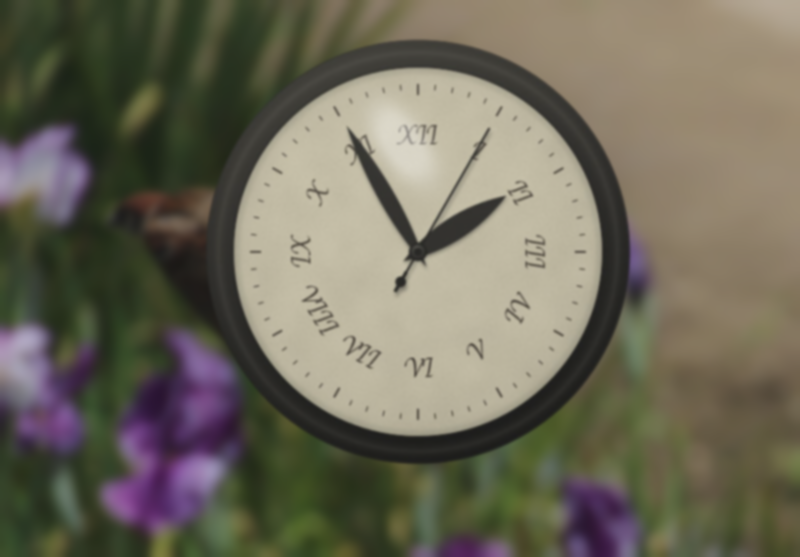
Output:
1 h 55 min 05 s
